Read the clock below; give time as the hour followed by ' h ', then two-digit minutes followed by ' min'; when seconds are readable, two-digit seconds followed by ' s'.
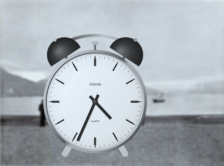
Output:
4 h 34 min
